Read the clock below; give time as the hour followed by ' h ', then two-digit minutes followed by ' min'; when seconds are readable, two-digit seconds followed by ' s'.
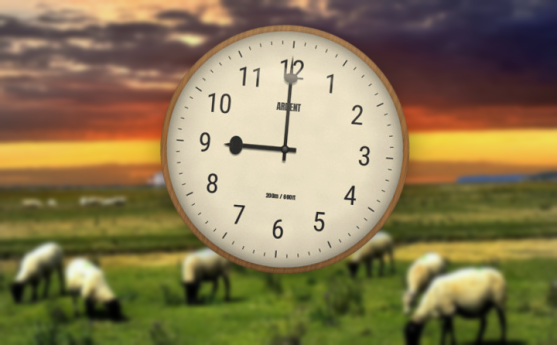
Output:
9 h 00 min
